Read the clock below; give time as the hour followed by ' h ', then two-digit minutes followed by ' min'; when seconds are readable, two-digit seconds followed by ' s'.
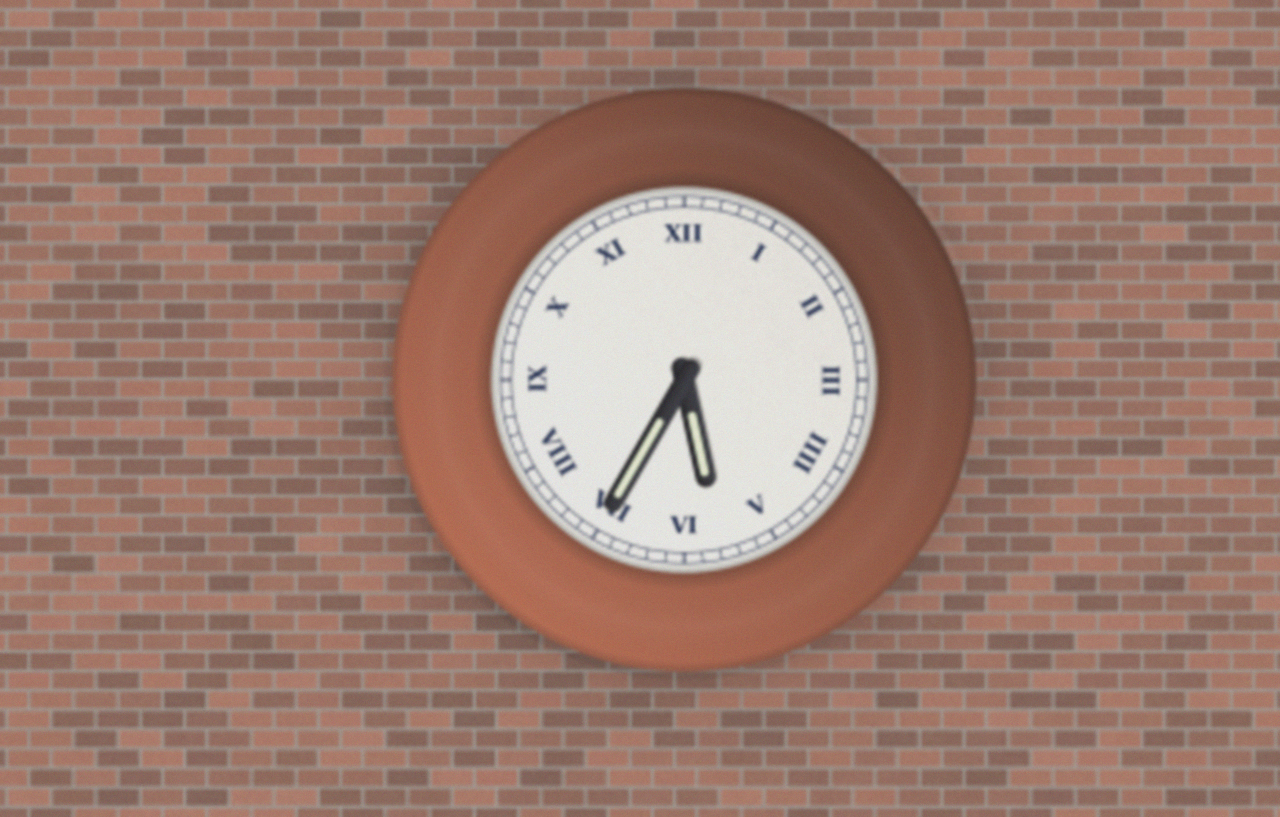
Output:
5 h 35 min
